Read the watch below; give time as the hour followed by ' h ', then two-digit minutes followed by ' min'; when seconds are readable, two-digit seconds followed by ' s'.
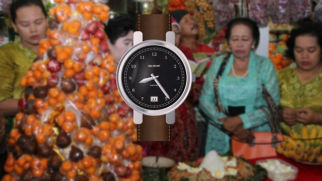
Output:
8 h 24 min
